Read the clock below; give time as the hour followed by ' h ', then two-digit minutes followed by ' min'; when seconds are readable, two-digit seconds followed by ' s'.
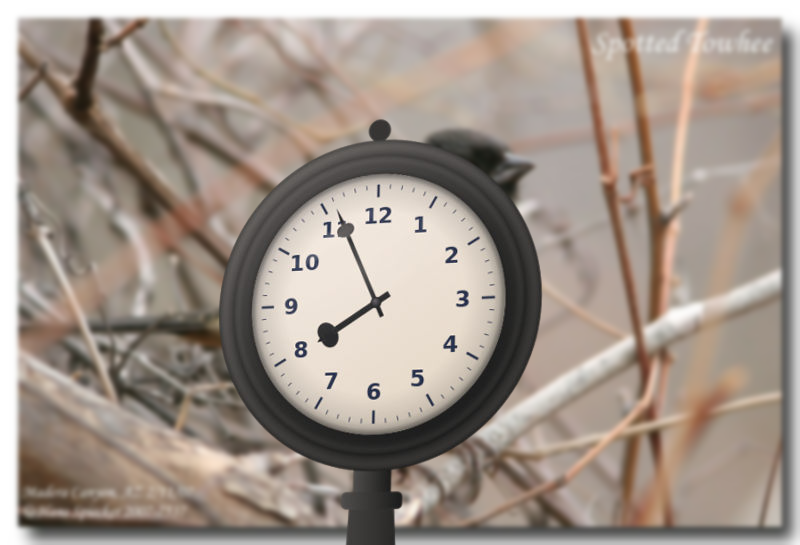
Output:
7 h 56 min
